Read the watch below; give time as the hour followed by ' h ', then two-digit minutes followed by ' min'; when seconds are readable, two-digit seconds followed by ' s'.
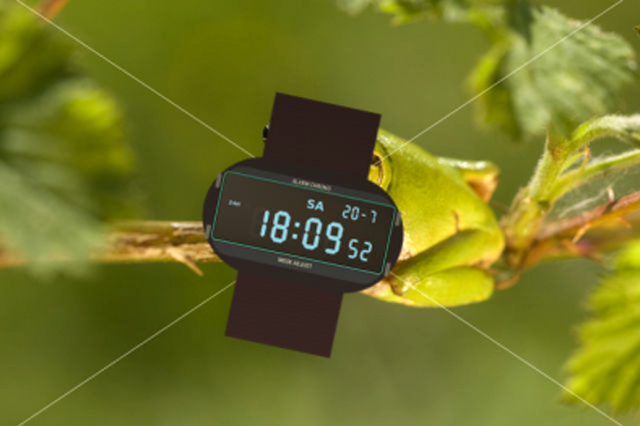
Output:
18 h 09 min 52 s
